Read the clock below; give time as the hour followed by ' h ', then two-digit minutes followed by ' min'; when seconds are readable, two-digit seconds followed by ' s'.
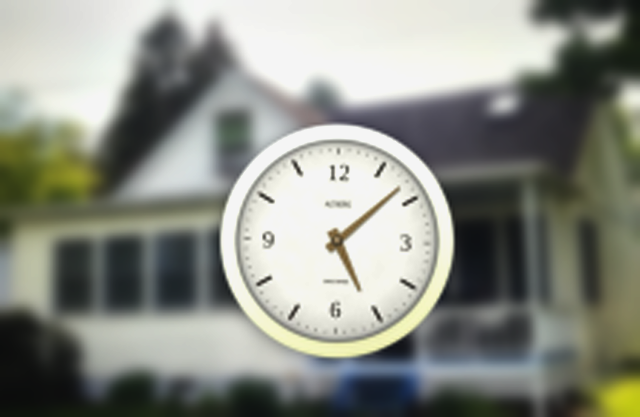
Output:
5 h 08 min
